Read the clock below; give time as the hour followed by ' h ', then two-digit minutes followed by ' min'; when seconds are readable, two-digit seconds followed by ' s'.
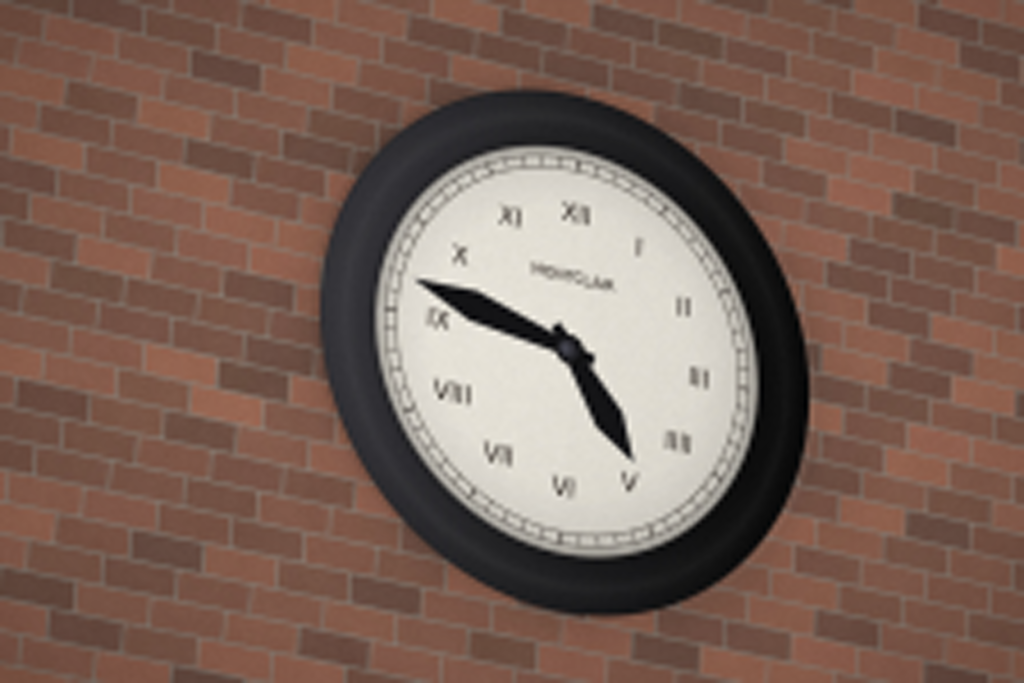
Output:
4 h 47 min
